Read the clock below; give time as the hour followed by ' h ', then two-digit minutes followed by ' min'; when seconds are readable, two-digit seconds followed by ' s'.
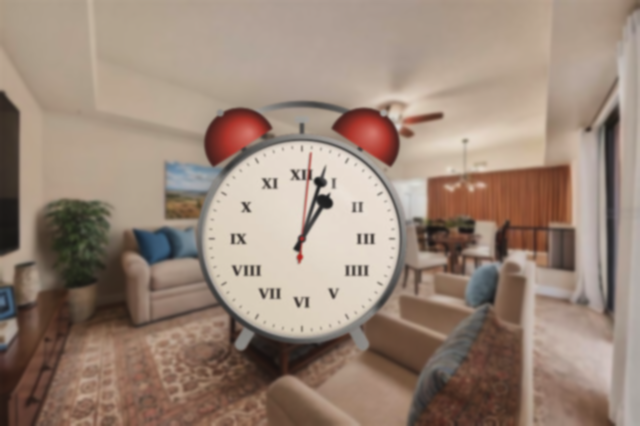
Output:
1 h 03 min 01 s
